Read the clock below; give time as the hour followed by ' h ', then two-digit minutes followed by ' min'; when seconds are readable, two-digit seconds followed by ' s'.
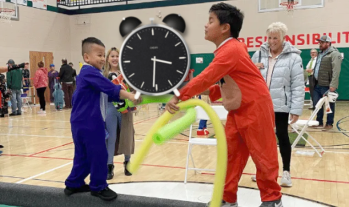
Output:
3 h 31 min
